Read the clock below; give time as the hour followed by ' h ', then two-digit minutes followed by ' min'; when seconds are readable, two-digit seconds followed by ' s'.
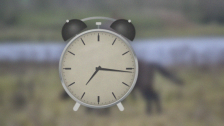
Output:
7 h 16 min
